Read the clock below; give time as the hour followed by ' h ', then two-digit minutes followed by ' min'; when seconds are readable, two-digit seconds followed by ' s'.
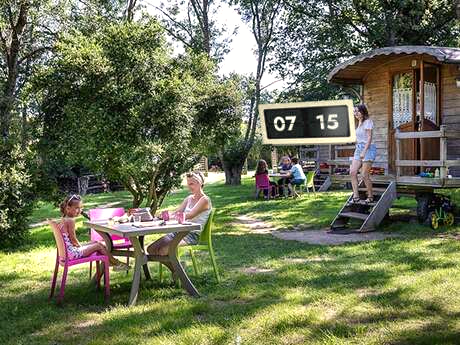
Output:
7 h 15 min
